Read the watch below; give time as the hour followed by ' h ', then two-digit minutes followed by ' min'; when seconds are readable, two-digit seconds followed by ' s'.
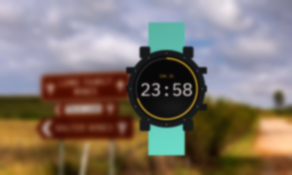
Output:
23 h 58 min
